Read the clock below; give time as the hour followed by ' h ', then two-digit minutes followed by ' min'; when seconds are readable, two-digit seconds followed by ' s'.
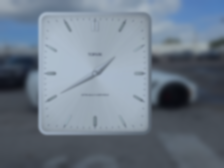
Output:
1 h 40 min
